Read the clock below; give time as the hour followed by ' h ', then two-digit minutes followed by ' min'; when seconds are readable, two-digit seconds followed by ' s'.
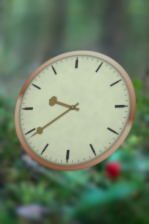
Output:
9 h 39 min
